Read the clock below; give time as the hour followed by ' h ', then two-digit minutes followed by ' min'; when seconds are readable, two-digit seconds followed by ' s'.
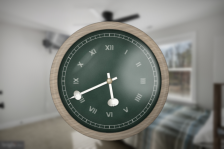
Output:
5 h 41 min
